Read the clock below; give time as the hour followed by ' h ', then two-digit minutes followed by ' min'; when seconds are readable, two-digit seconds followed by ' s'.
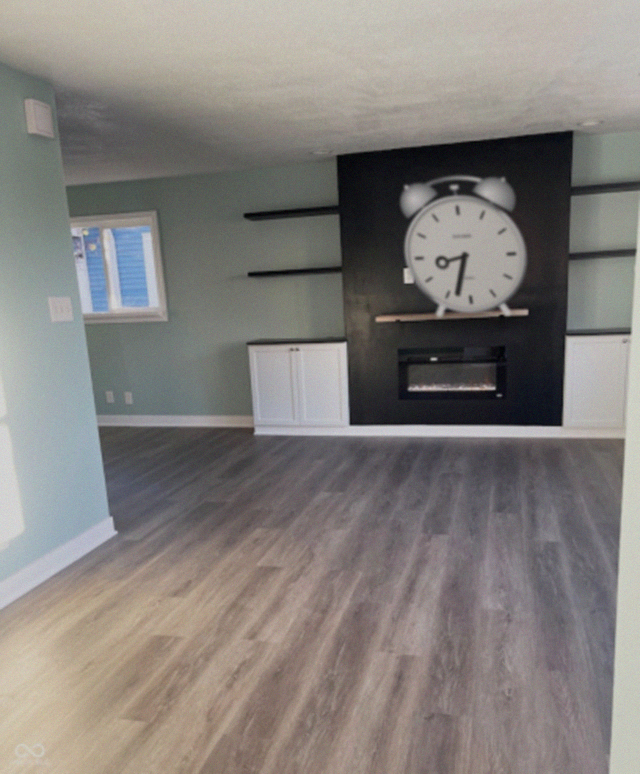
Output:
8 h 33 min
